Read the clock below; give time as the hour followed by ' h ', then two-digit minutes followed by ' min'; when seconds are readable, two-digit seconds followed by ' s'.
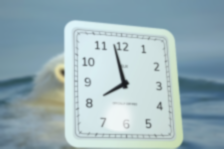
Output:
7 h 58 min
